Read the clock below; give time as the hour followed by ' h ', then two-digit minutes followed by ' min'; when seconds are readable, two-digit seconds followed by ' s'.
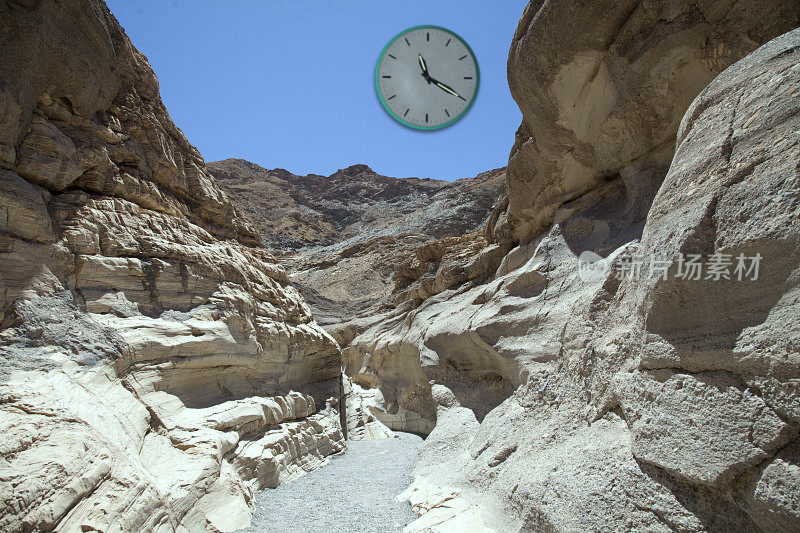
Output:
11 h 20 min
